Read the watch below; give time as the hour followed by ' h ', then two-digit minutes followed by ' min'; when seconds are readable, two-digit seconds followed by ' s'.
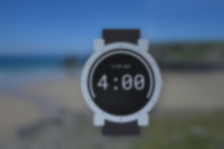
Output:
4 h 00 min
